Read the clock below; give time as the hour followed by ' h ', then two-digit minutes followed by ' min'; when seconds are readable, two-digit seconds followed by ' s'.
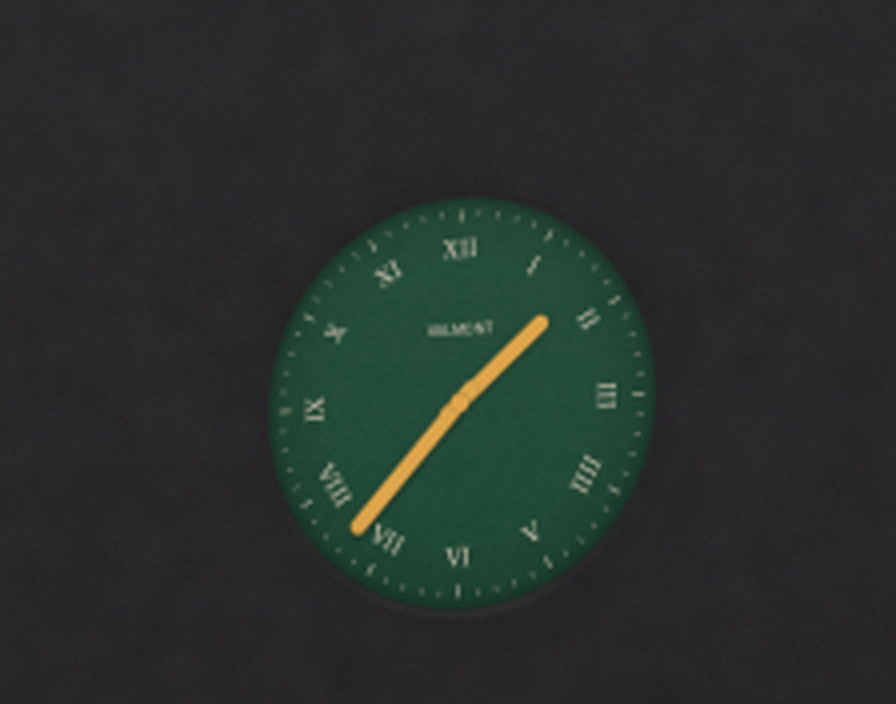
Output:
1 h 37 min
